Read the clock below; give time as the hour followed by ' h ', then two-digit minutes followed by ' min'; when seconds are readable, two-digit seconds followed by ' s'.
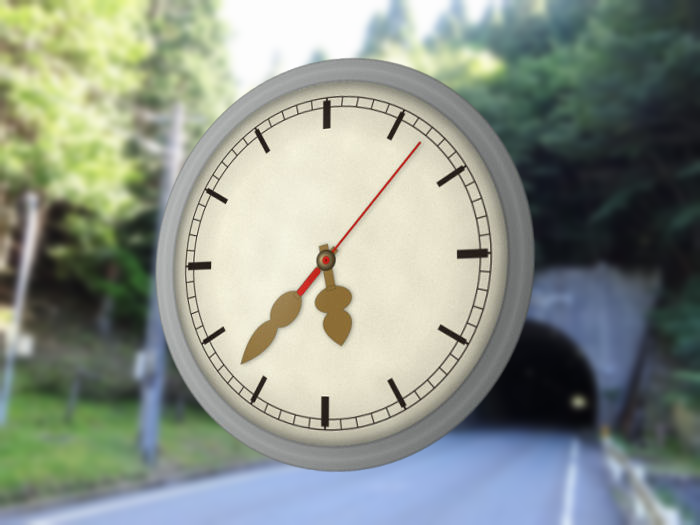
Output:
5 h 37 min 07 s
